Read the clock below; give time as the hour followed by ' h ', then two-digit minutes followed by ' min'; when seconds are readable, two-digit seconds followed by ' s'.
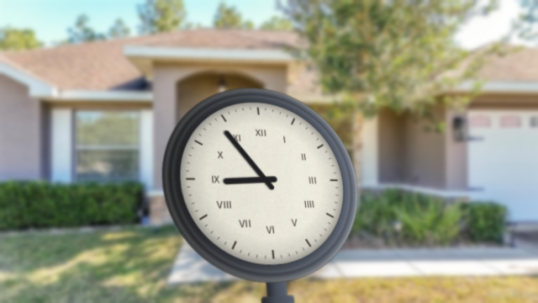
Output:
8 h 54 min
